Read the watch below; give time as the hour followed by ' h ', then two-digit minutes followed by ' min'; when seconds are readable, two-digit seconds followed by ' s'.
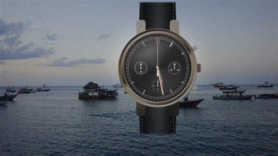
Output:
5 h 28 min
